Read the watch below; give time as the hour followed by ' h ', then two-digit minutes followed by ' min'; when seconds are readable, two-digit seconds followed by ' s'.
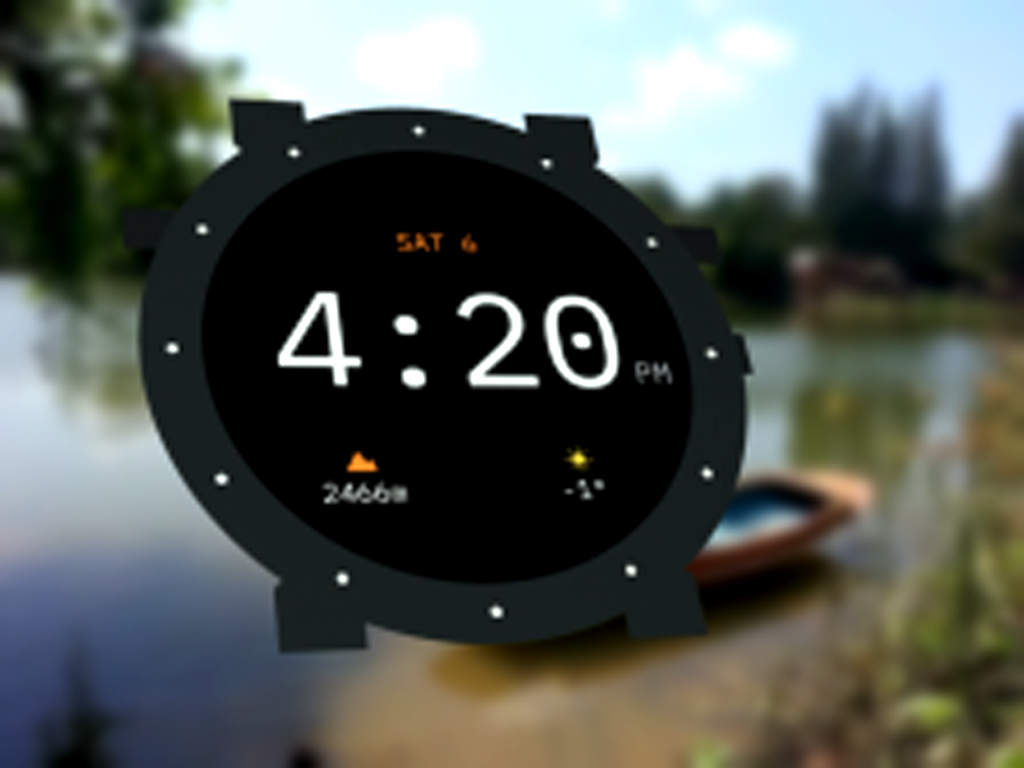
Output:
4 h 20 min
